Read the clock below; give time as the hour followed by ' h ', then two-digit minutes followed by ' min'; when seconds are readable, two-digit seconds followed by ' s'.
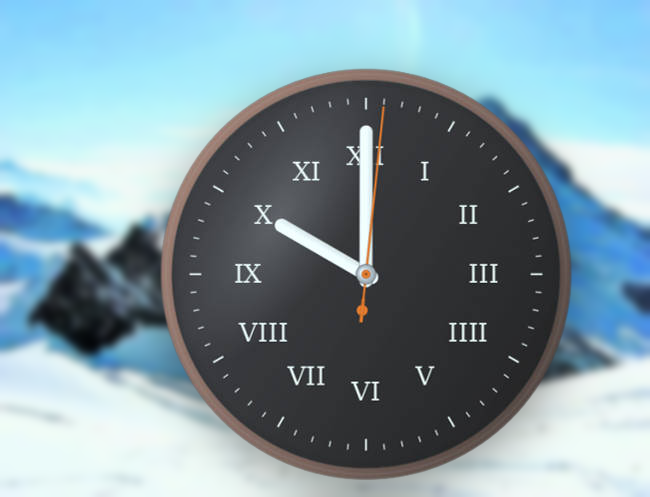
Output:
10 h 00 min 01 s
